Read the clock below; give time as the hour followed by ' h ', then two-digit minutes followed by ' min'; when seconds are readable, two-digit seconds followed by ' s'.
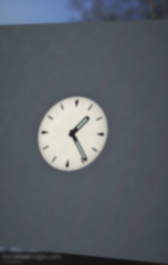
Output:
1 h 24 min
